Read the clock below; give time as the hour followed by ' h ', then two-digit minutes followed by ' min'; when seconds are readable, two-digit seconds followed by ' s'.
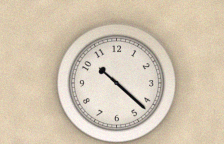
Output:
10 h 22 min
